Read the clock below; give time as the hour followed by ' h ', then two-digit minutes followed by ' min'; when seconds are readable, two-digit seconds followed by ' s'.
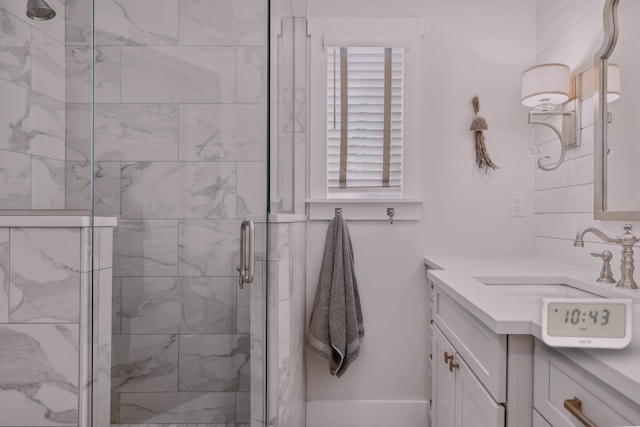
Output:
10 h 43 min
